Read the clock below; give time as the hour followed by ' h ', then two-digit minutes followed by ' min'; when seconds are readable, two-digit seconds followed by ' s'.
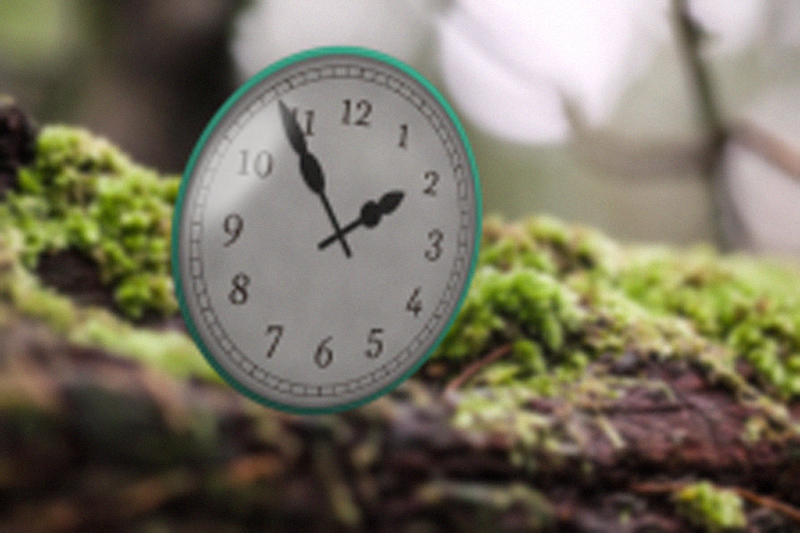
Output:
1 h 54 min
